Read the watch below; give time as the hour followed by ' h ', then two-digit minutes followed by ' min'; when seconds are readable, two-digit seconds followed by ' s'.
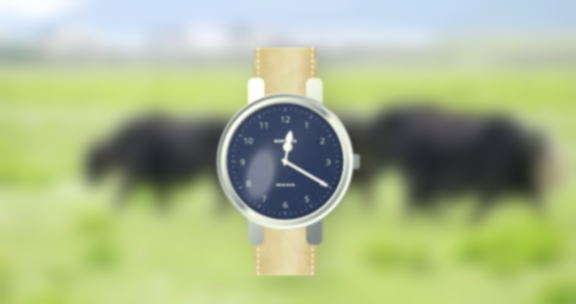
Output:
12 h 20 min
